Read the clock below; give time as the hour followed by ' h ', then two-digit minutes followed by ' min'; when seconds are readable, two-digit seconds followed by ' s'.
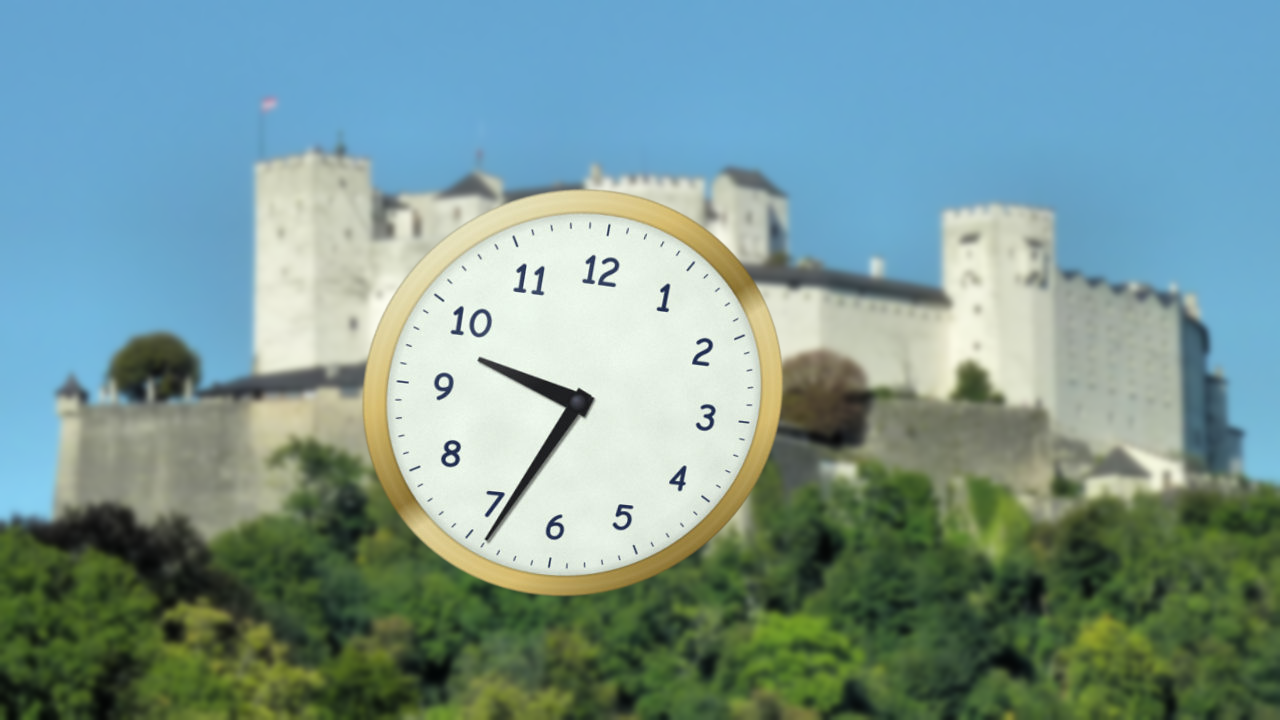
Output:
9 h 34 min
